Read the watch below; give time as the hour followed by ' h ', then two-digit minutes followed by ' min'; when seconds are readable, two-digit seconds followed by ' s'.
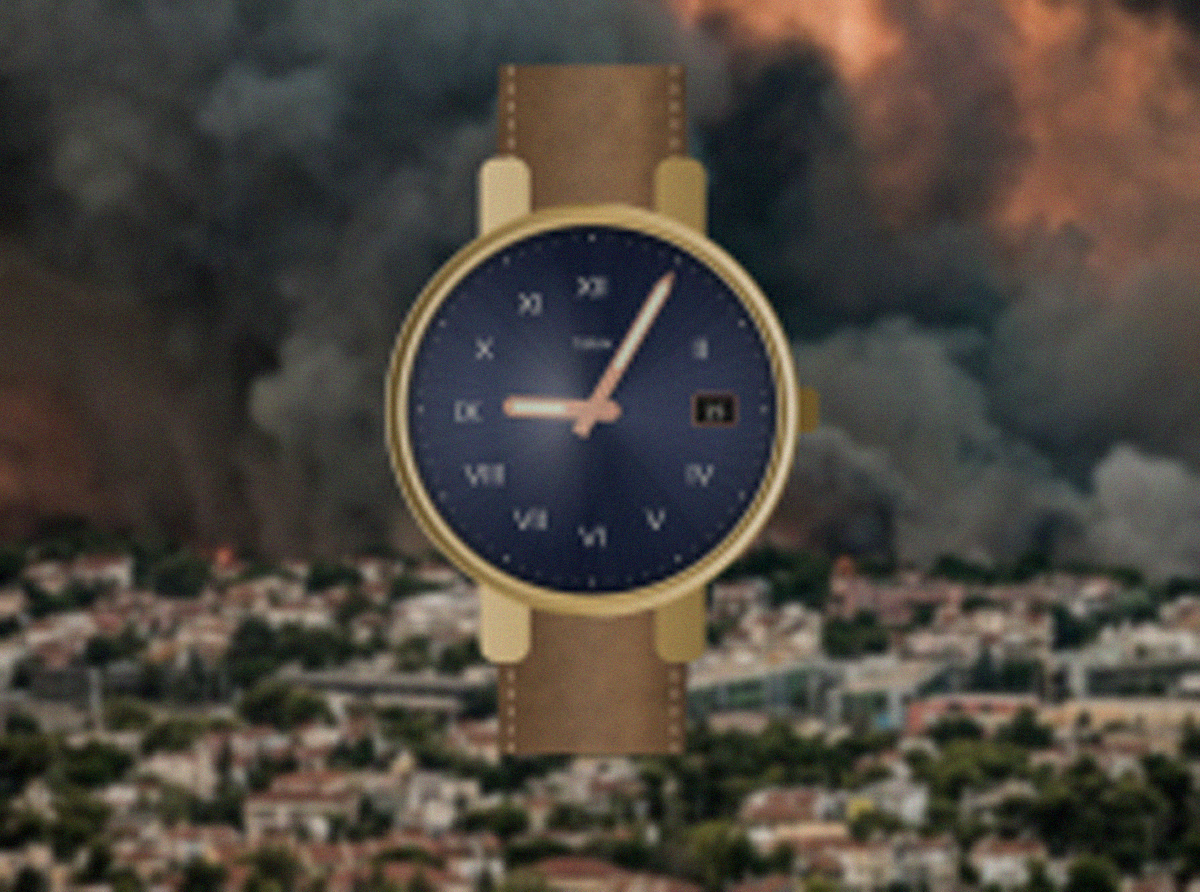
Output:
9 h 05 min
